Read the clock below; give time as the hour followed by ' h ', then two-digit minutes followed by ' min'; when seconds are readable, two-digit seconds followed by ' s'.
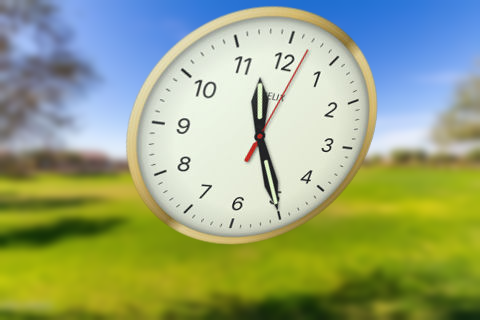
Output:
11 h 25 min 02 s
